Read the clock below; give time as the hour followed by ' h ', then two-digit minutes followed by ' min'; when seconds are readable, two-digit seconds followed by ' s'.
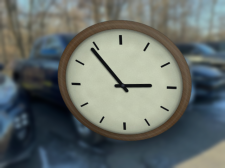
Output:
2 h 54 min
